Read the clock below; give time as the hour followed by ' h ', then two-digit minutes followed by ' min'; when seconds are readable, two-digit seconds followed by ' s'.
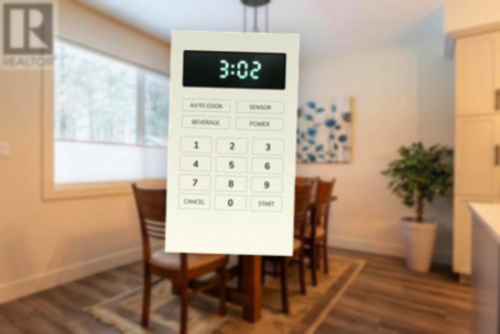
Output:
3 h 02 min
